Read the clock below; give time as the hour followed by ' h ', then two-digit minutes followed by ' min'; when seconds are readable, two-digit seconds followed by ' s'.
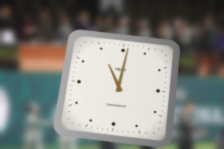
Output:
11 h 01 min
